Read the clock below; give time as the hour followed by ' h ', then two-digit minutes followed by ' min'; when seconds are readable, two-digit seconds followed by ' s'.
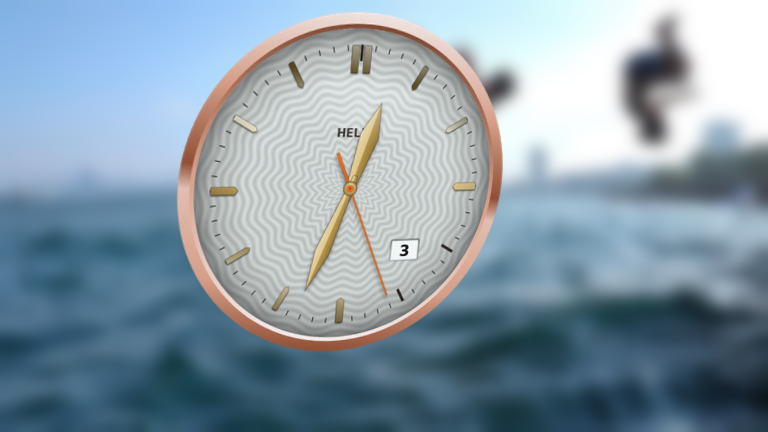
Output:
12 h 33 min 26 s
